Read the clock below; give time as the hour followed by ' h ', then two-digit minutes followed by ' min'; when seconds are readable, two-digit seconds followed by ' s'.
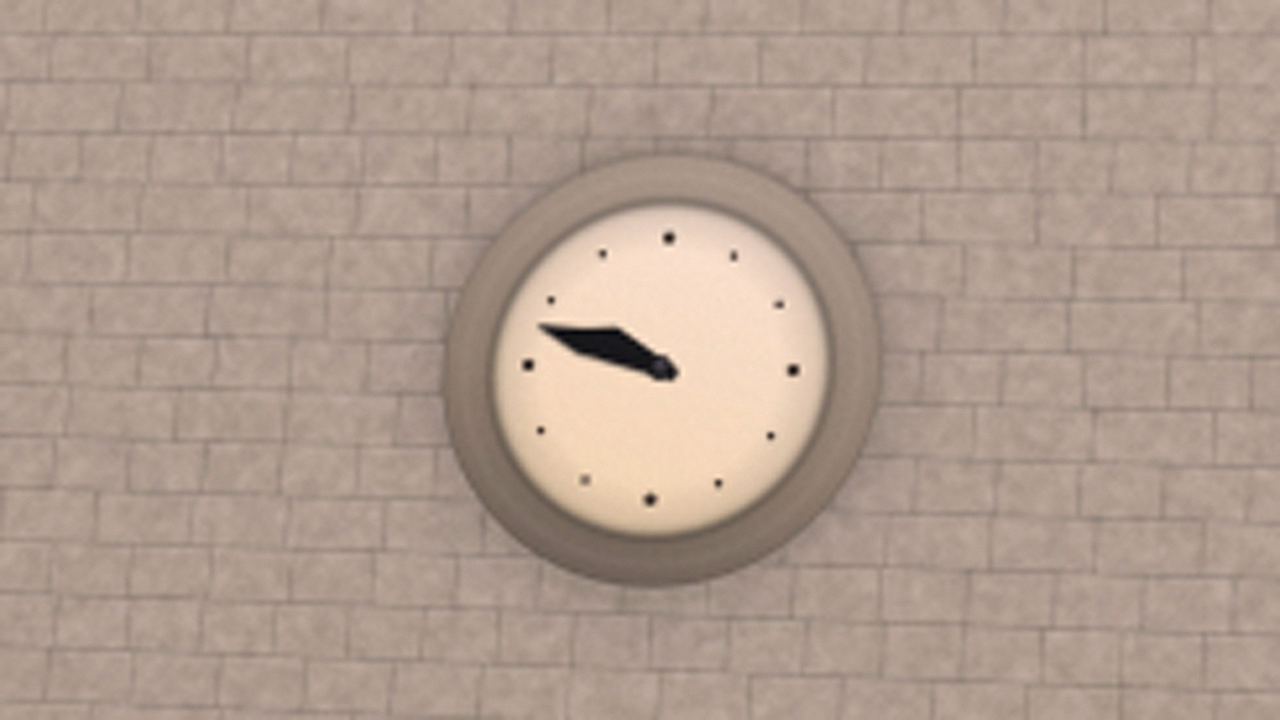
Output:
9 h 48 min
